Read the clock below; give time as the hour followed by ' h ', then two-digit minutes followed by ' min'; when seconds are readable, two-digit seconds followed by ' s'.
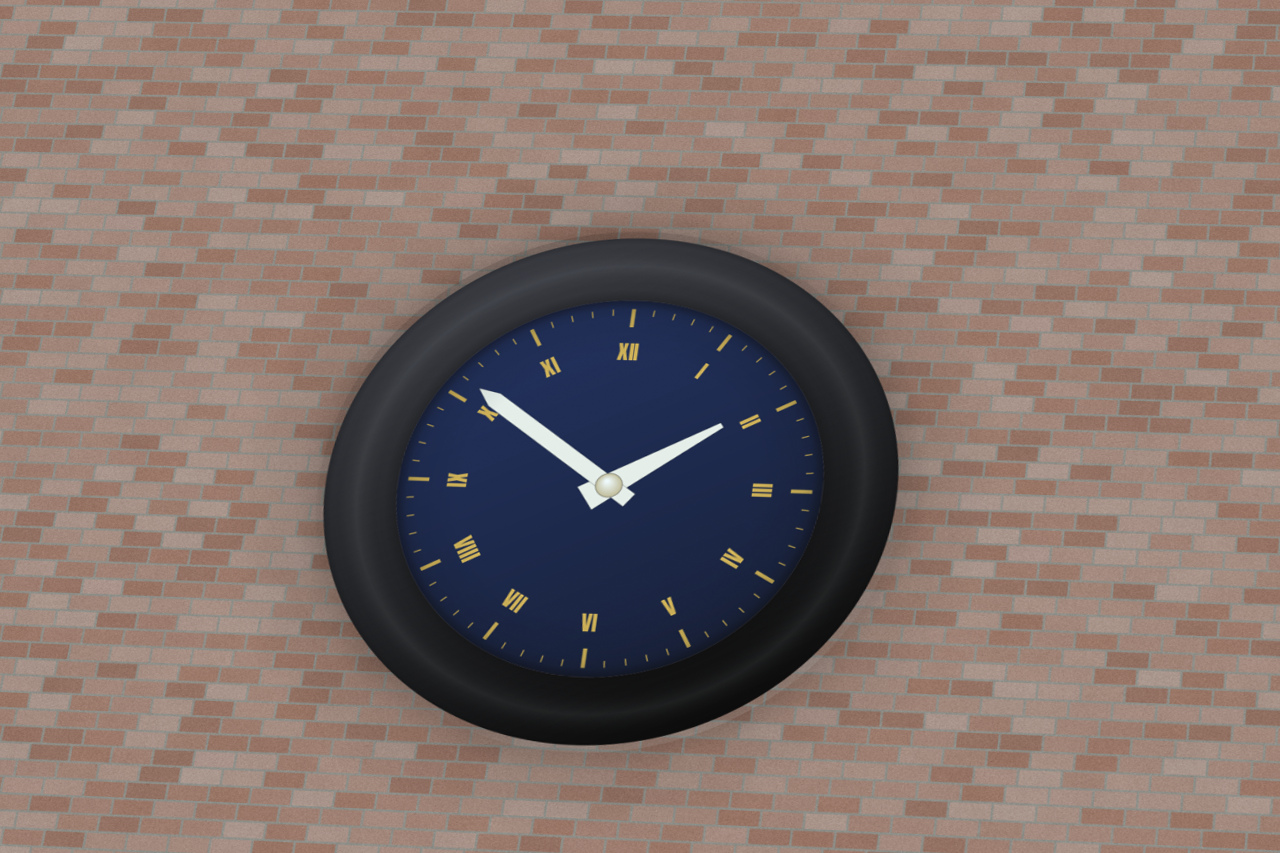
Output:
1 h 51 min
